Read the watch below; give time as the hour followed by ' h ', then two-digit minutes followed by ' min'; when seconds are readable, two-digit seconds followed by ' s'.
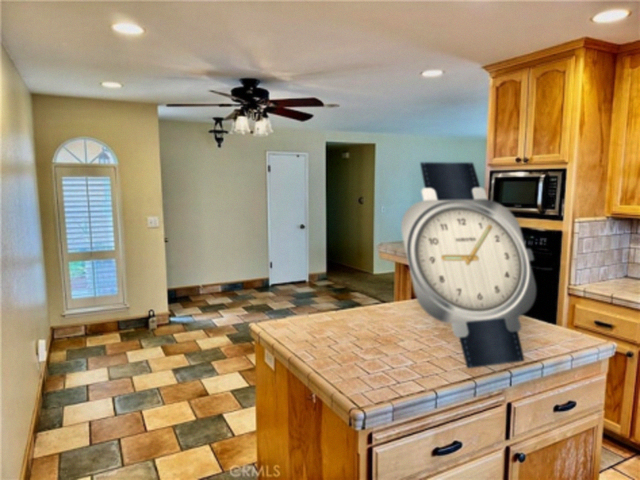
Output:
9 h 07 min
